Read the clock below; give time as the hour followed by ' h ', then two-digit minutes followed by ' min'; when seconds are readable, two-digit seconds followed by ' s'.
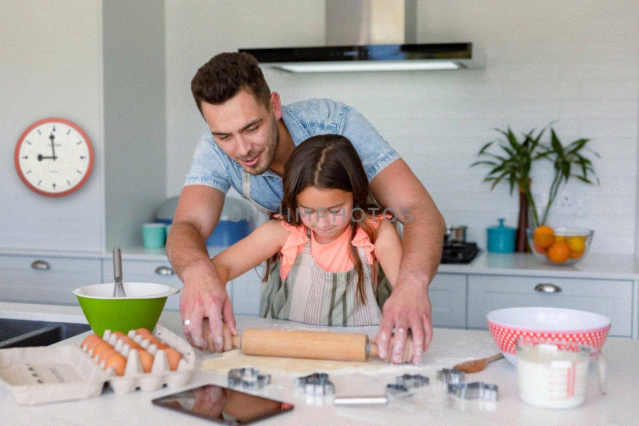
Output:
8 h 59 min
